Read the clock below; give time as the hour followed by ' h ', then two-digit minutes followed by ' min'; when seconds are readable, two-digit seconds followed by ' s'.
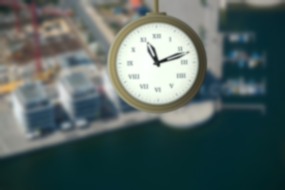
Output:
11 h 12 min
